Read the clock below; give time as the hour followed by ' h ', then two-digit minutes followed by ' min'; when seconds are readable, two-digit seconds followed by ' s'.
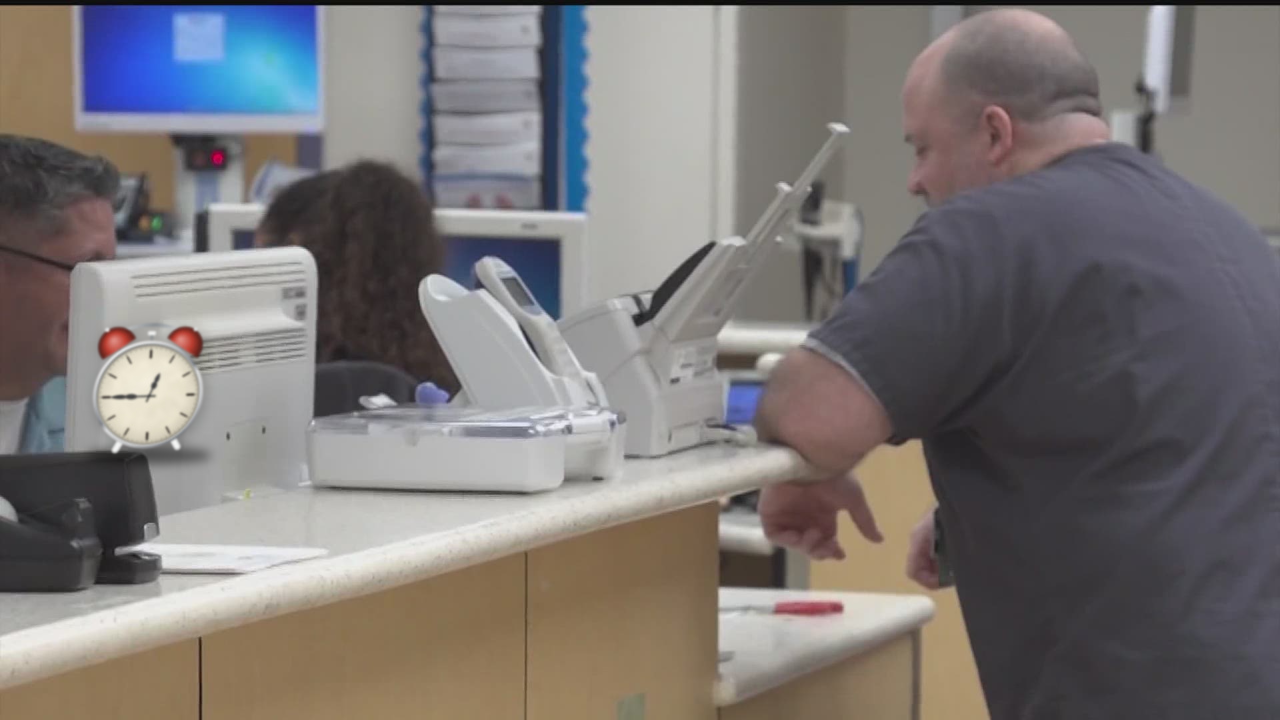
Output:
12 h 45 min
